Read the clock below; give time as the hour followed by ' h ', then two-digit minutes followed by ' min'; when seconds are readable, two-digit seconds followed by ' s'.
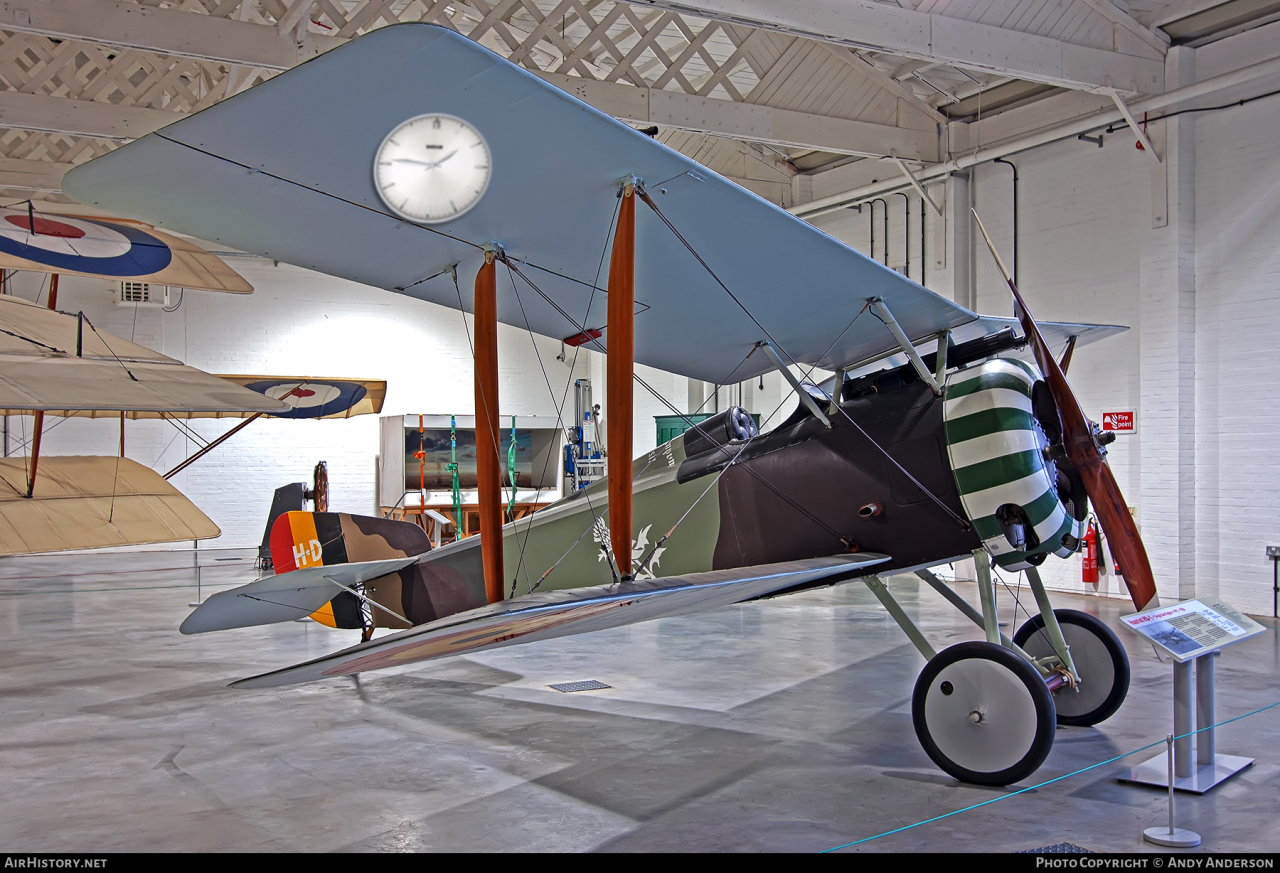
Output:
1 h 46 min
